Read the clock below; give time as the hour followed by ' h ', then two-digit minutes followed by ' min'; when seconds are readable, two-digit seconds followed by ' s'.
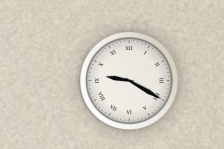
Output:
9 h 20 min
